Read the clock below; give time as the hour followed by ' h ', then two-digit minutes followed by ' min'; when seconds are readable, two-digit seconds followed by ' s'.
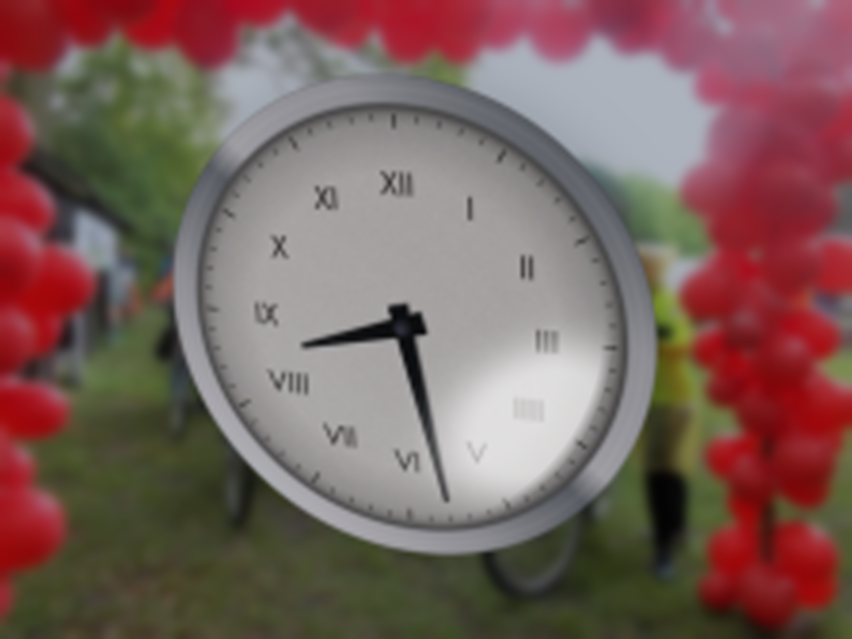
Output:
8 h 28 min
